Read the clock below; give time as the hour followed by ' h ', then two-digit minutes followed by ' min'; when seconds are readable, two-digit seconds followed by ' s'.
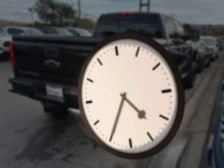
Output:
4 h 35 min
